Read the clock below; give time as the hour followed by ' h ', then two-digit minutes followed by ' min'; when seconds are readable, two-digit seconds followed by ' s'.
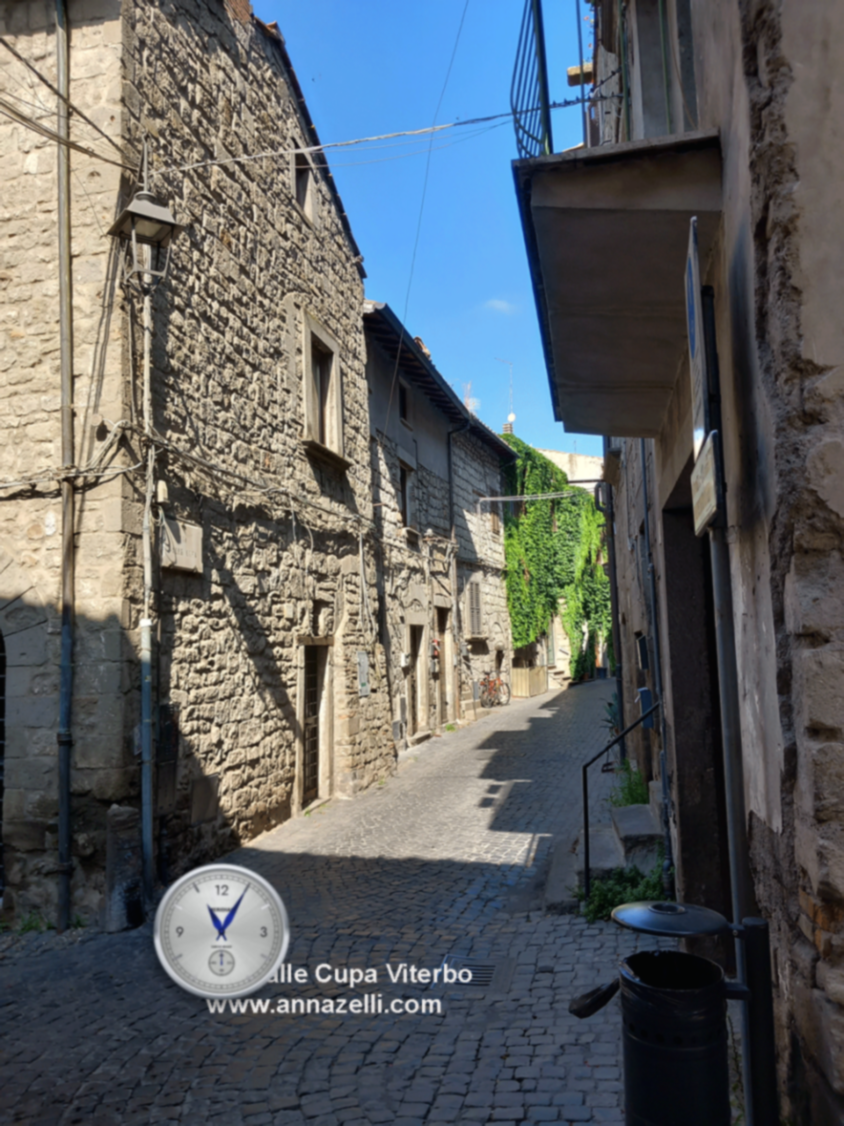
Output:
11 h 05 min
